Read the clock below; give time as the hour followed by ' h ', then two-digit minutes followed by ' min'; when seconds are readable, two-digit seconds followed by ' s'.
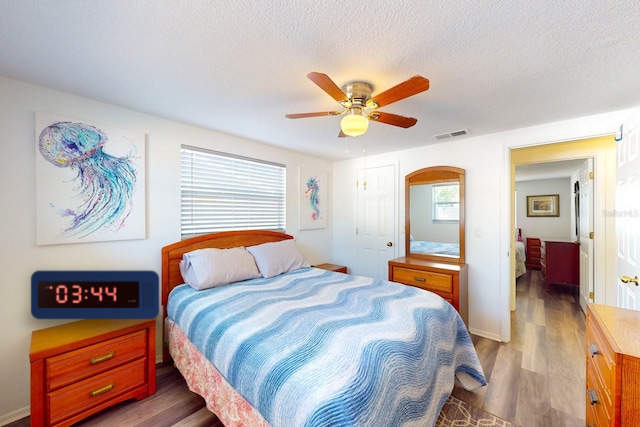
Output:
3 h 44 min
